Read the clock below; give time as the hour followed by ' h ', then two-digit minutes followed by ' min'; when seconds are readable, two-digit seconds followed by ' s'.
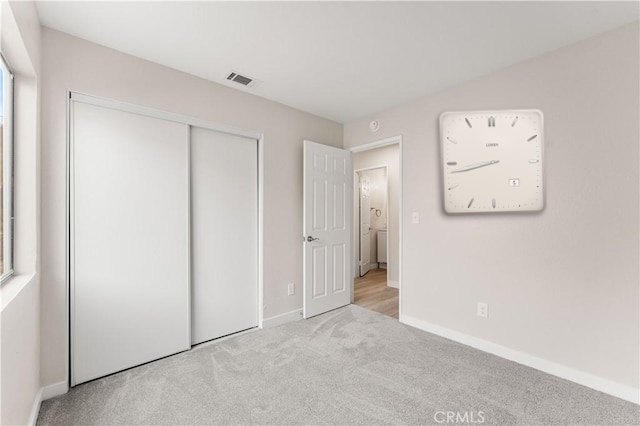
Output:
8 h 43 min
